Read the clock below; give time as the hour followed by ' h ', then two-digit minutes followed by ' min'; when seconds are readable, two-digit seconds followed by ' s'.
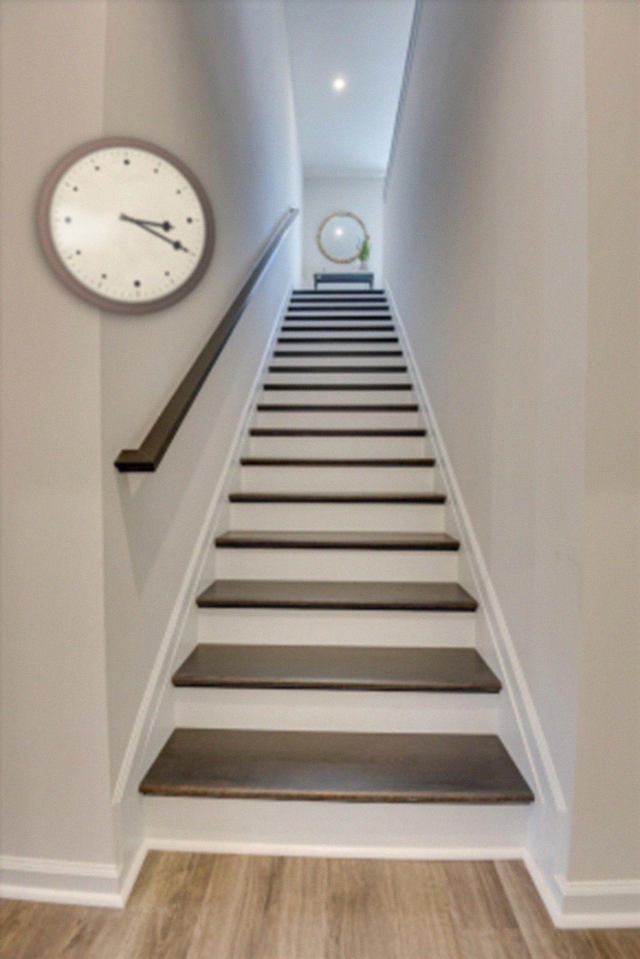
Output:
3 h 20 min
